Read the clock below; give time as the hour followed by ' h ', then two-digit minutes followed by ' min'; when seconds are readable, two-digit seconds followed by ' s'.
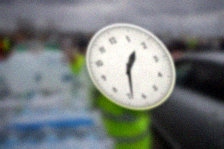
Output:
1 h 34 min
